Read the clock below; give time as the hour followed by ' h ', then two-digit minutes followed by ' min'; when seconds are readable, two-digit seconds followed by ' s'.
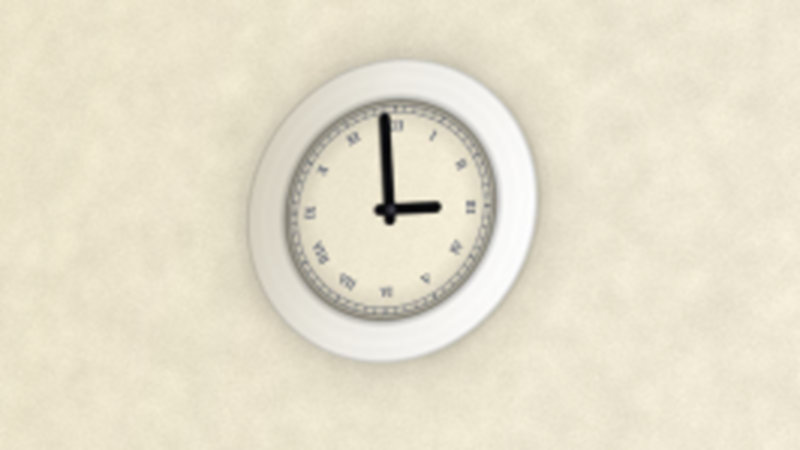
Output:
2 h 59 min
